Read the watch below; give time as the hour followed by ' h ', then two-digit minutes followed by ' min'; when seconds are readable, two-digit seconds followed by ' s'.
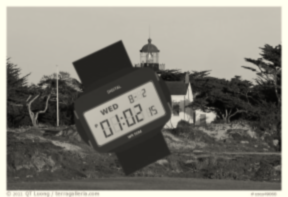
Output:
1 h 02 min
